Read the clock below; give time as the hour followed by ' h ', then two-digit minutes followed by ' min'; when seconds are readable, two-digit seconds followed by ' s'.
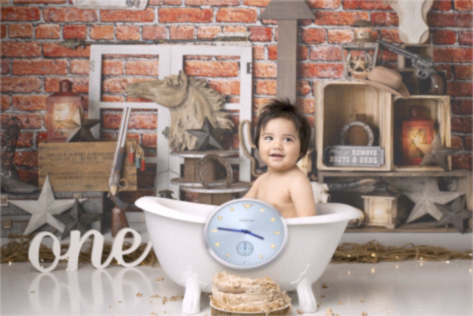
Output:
3 h 46 min
